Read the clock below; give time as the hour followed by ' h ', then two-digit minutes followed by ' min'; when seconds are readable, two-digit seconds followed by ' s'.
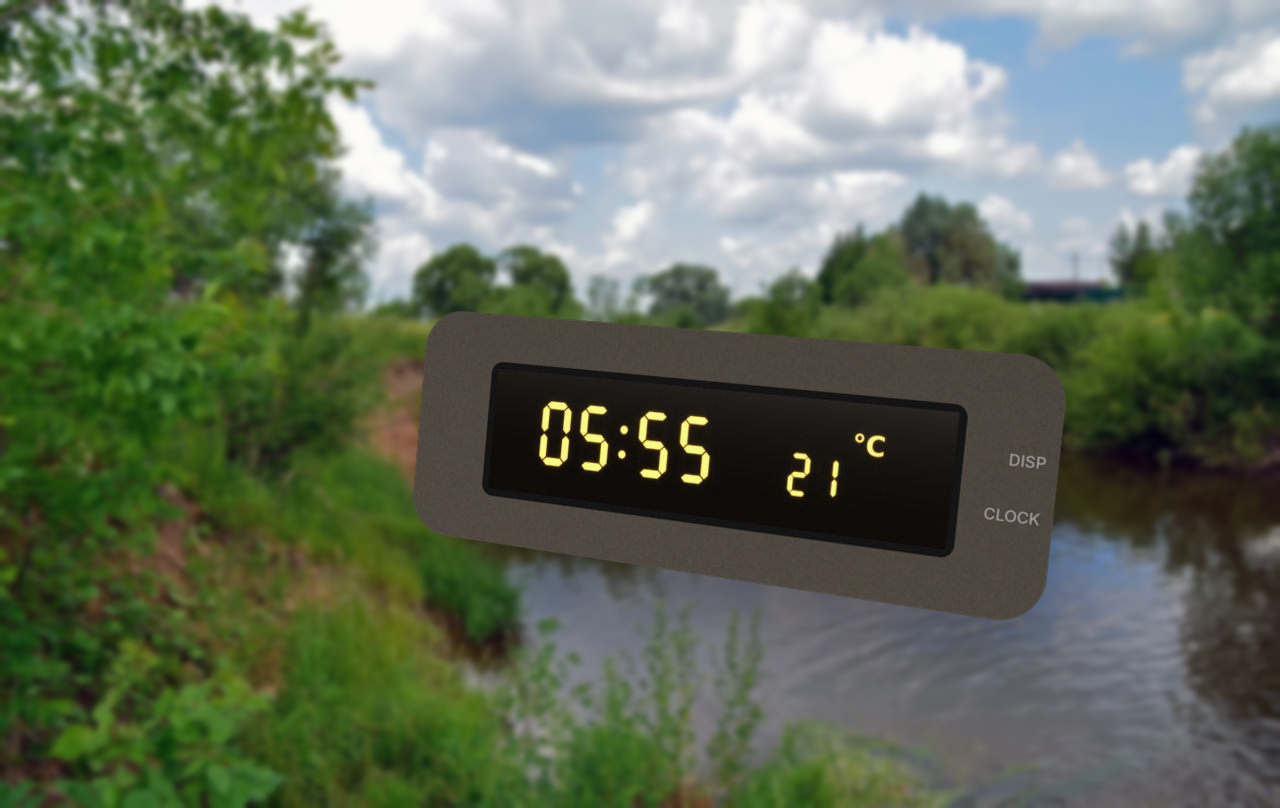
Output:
5 h 55 min
